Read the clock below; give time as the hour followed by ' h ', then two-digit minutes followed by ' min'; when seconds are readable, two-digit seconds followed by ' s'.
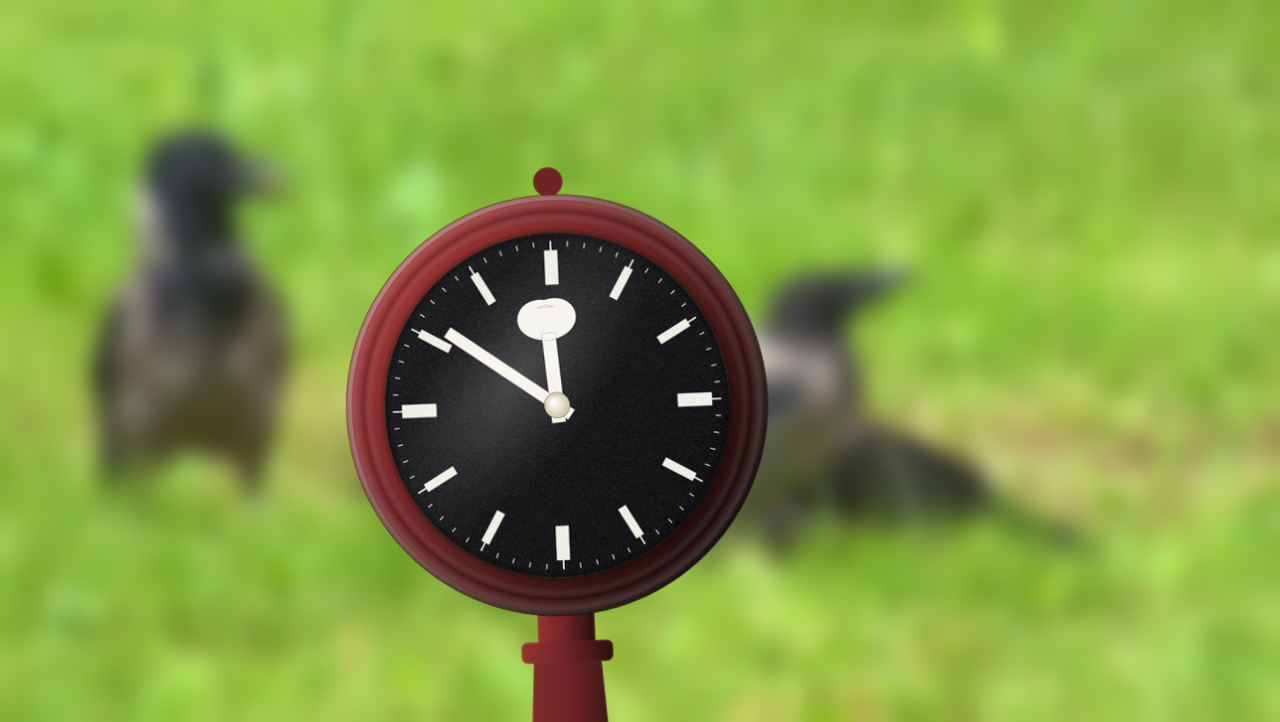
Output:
11 h 51 min
